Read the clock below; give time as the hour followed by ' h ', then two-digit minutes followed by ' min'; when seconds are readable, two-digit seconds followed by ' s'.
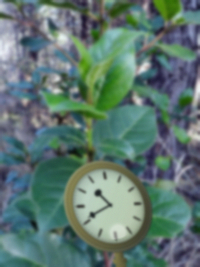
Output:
10 h 41 min
